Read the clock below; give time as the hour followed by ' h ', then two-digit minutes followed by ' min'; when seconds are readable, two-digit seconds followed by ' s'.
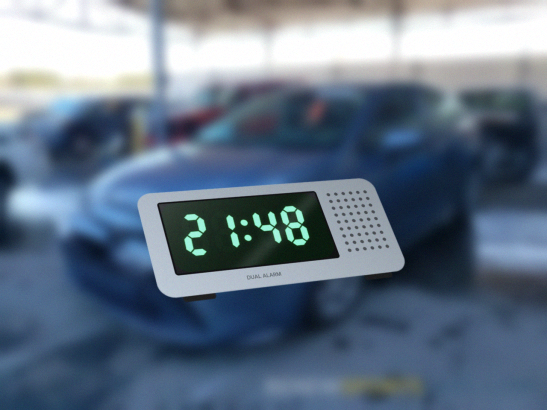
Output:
21 h 48 min
